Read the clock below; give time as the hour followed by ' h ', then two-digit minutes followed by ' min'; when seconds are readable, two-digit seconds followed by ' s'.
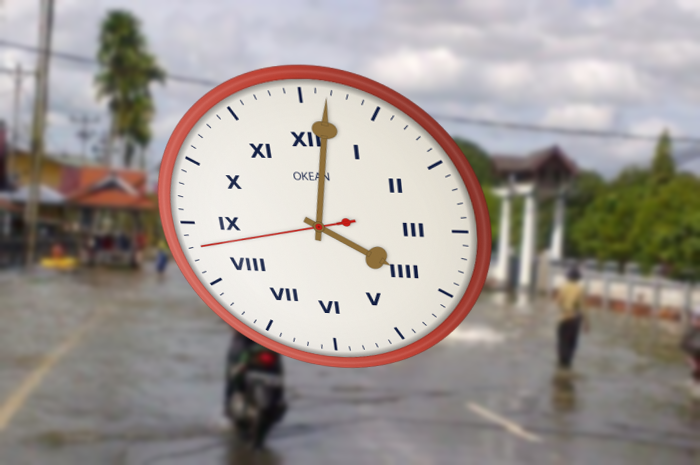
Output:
4 h 01 min 43 s
